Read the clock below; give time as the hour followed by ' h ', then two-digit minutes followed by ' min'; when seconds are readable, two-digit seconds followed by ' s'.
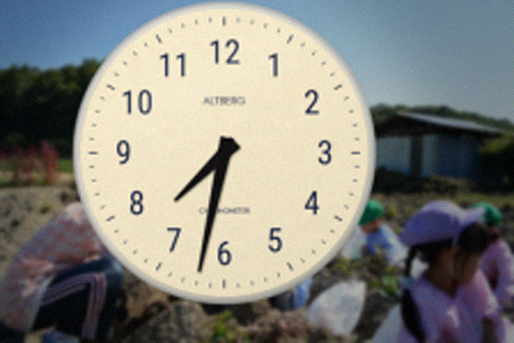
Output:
7 h 32 min
